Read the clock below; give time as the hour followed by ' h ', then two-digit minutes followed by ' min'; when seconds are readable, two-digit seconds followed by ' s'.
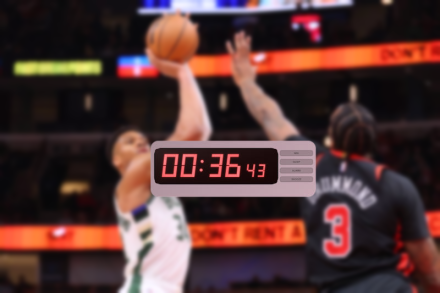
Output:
0 h 36 min 43 s
